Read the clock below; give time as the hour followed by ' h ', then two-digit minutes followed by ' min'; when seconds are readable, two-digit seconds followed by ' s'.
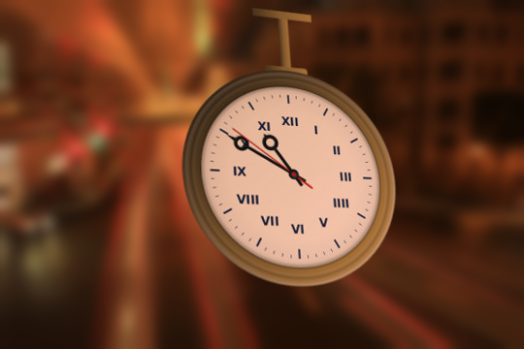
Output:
10 h 49 min 51 s
